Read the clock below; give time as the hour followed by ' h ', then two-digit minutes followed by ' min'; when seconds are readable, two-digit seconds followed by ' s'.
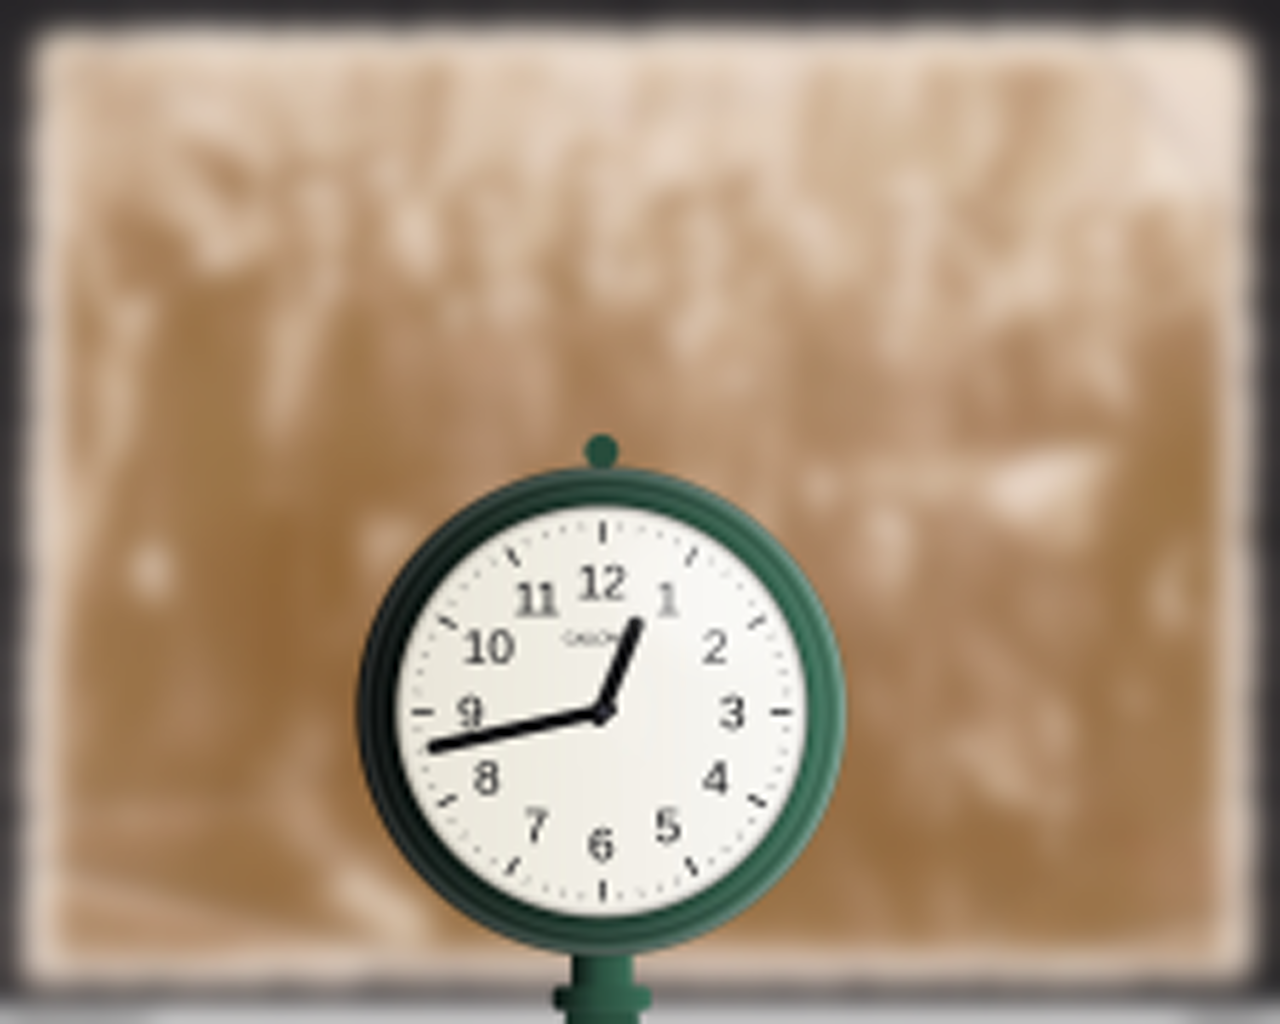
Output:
12 h 43 min
